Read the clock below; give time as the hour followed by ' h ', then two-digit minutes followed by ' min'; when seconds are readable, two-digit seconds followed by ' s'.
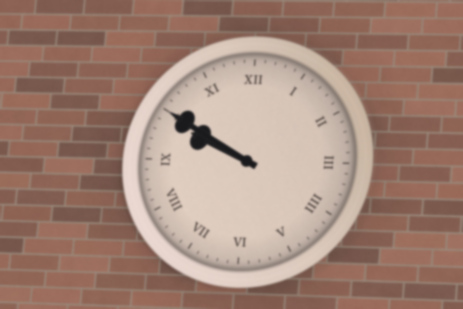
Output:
9 h 50 min
